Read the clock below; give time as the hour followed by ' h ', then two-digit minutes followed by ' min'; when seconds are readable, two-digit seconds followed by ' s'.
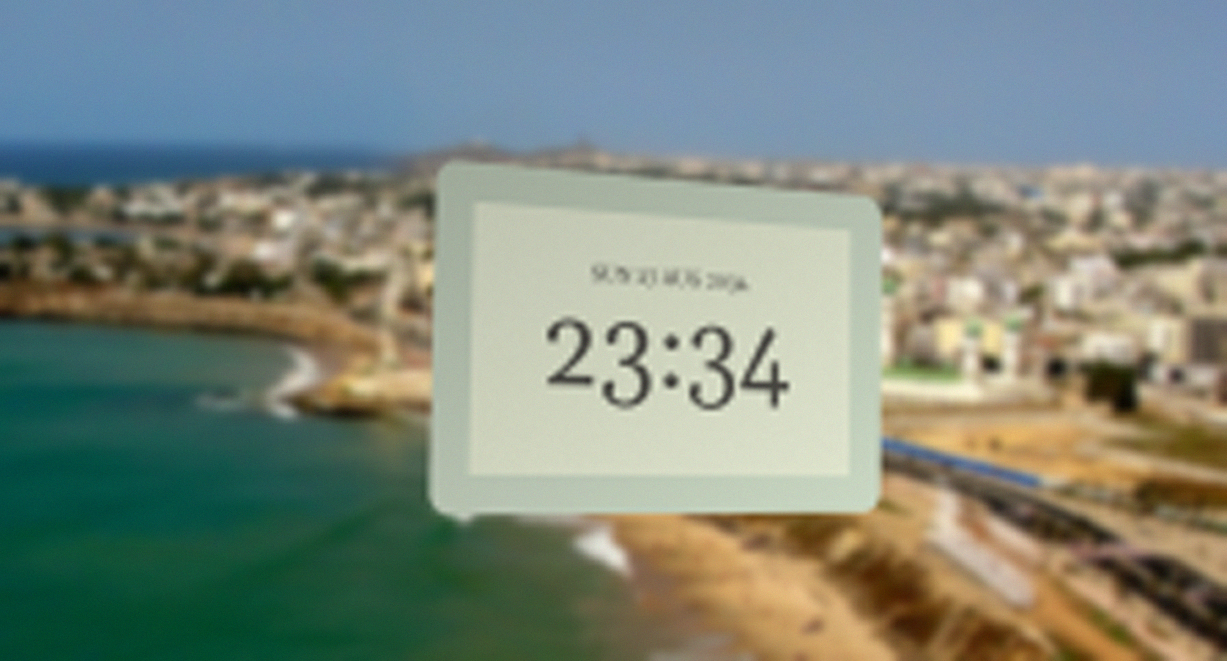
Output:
23 h 34 min
